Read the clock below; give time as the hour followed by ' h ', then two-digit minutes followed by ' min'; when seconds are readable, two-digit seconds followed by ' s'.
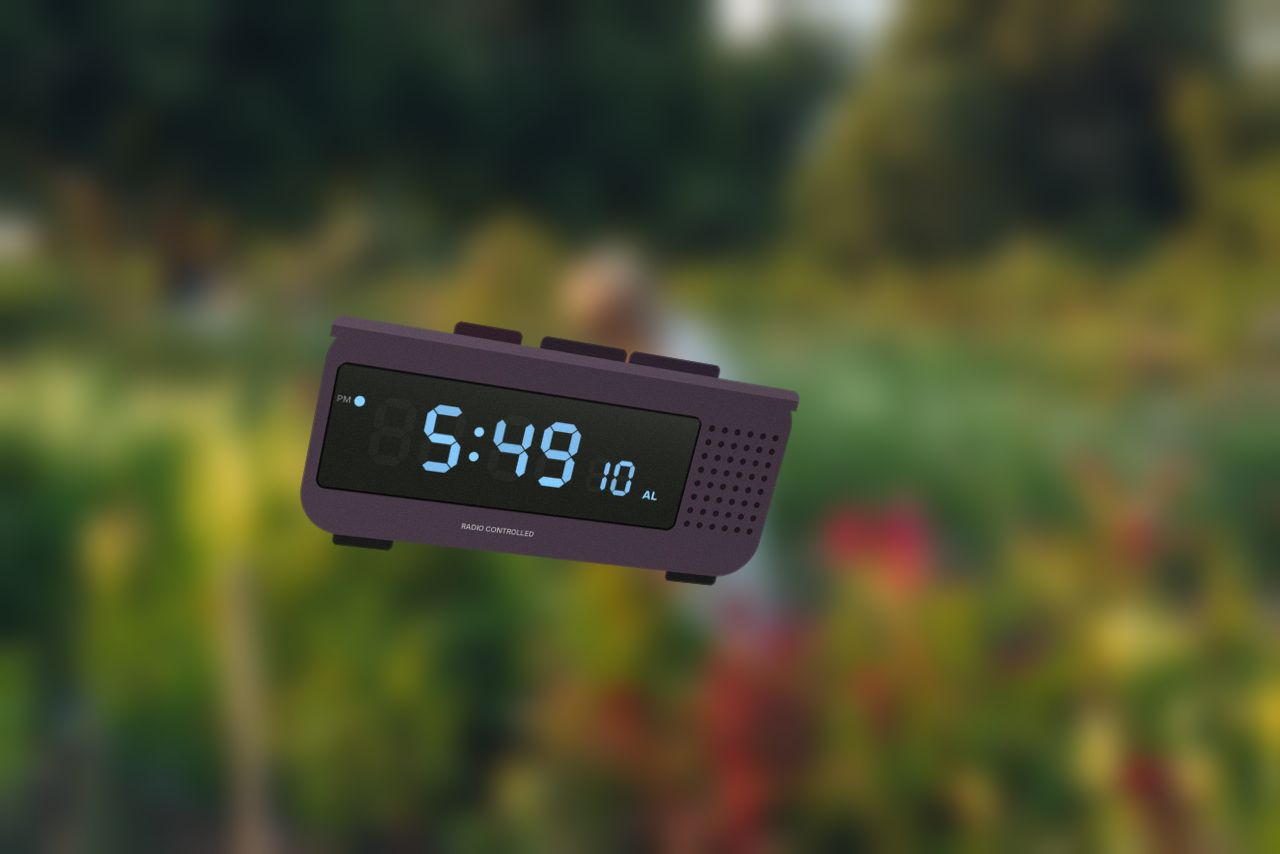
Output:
5 h 49 min 10 s
